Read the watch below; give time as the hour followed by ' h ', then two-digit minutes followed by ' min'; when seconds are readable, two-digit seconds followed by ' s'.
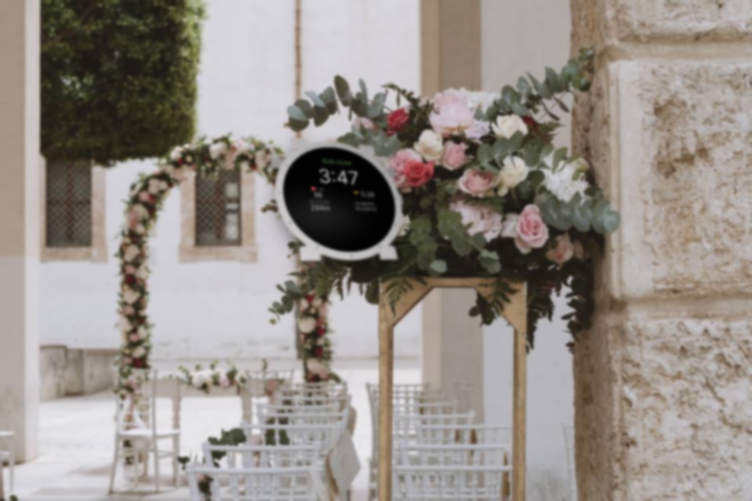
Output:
3 h 47 min
